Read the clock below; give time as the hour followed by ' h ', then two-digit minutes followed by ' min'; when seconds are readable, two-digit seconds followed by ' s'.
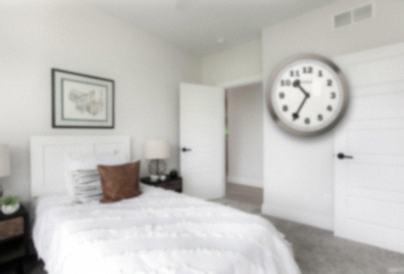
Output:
10 h 35 min
